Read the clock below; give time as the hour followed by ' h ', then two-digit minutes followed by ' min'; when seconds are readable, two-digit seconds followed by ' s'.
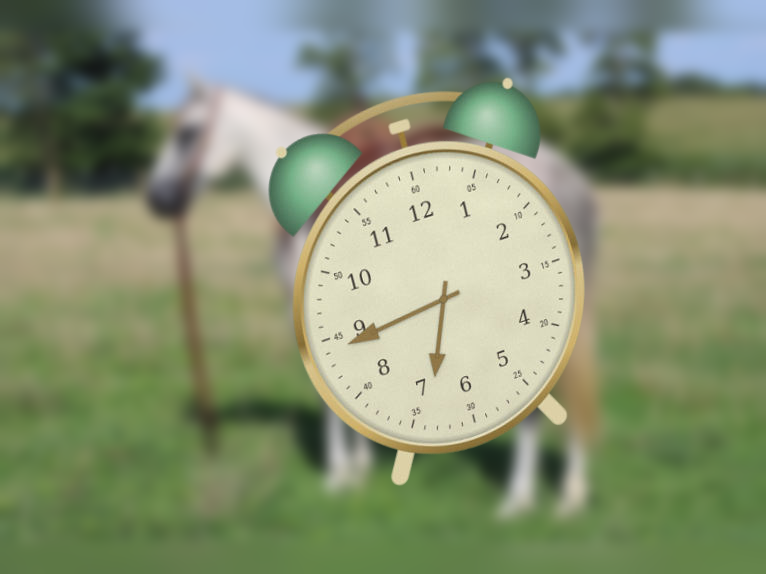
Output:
6 h 44 min
